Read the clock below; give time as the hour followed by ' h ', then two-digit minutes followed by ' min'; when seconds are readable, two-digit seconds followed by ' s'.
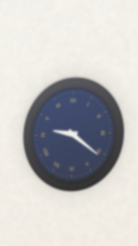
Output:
9 h 21 min
